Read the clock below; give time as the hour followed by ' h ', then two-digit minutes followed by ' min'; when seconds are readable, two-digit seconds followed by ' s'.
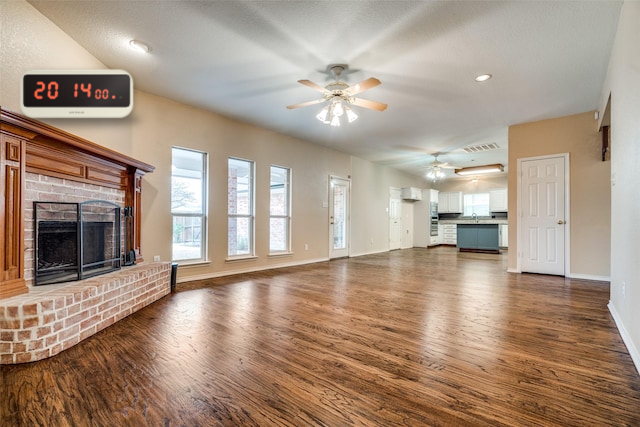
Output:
20 h 14 min 00 s
